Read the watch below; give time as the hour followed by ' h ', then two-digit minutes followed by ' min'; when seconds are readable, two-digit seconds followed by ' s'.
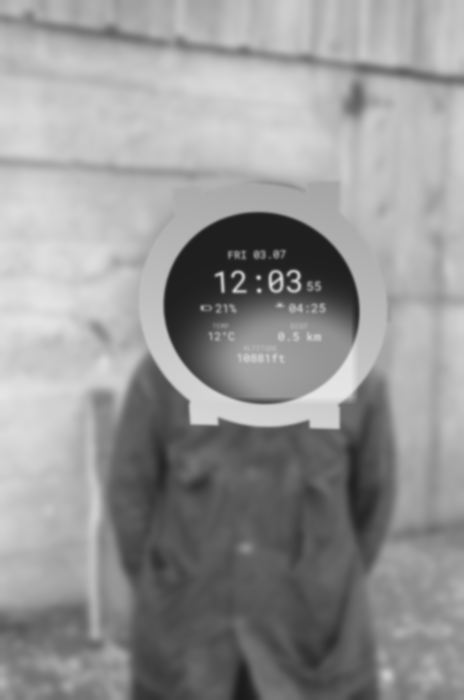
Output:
12 h 03 min 55 s
